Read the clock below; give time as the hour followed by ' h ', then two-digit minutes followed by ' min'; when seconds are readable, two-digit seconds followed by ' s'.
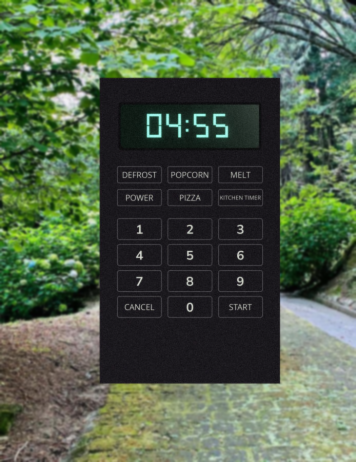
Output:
4 h 55 min
